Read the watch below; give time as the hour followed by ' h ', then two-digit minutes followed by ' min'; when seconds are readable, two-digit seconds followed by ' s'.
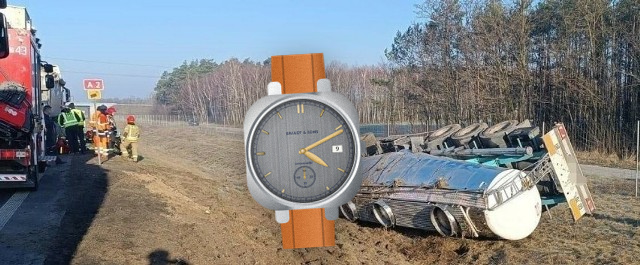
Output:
4 h 11 min
